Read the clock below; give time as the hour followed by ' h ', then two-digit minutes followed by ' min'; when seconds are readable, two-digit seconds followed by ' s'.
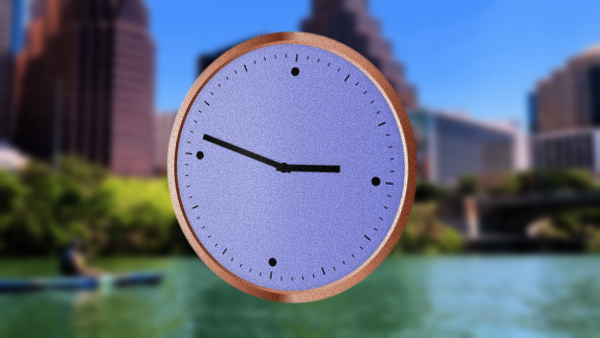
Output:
2 h 47 min
